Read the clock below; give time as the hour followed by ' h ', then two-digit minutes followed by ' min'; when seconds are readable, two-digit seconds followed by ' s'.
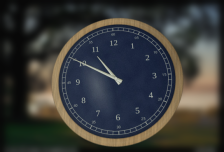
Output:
10 h 50 min
